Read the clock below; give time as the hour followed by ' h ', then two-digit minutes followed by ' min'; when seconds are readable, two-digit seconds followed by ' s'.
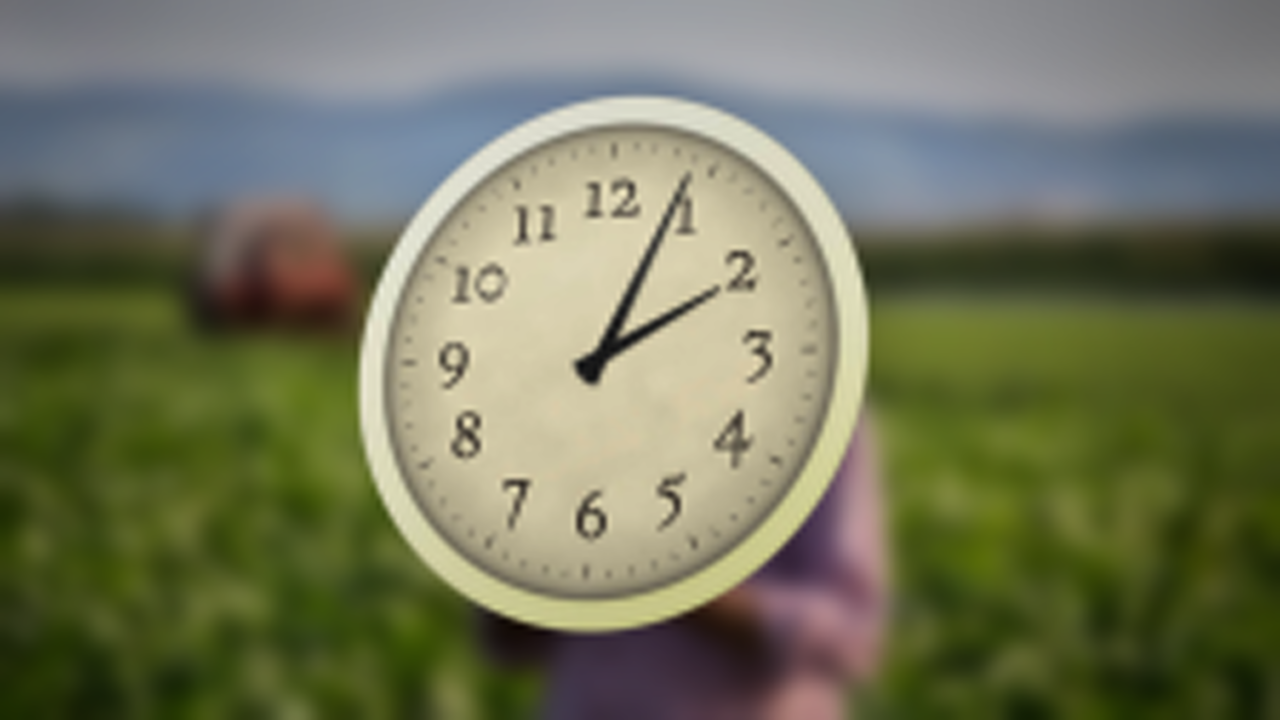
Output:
2 h 04 min
